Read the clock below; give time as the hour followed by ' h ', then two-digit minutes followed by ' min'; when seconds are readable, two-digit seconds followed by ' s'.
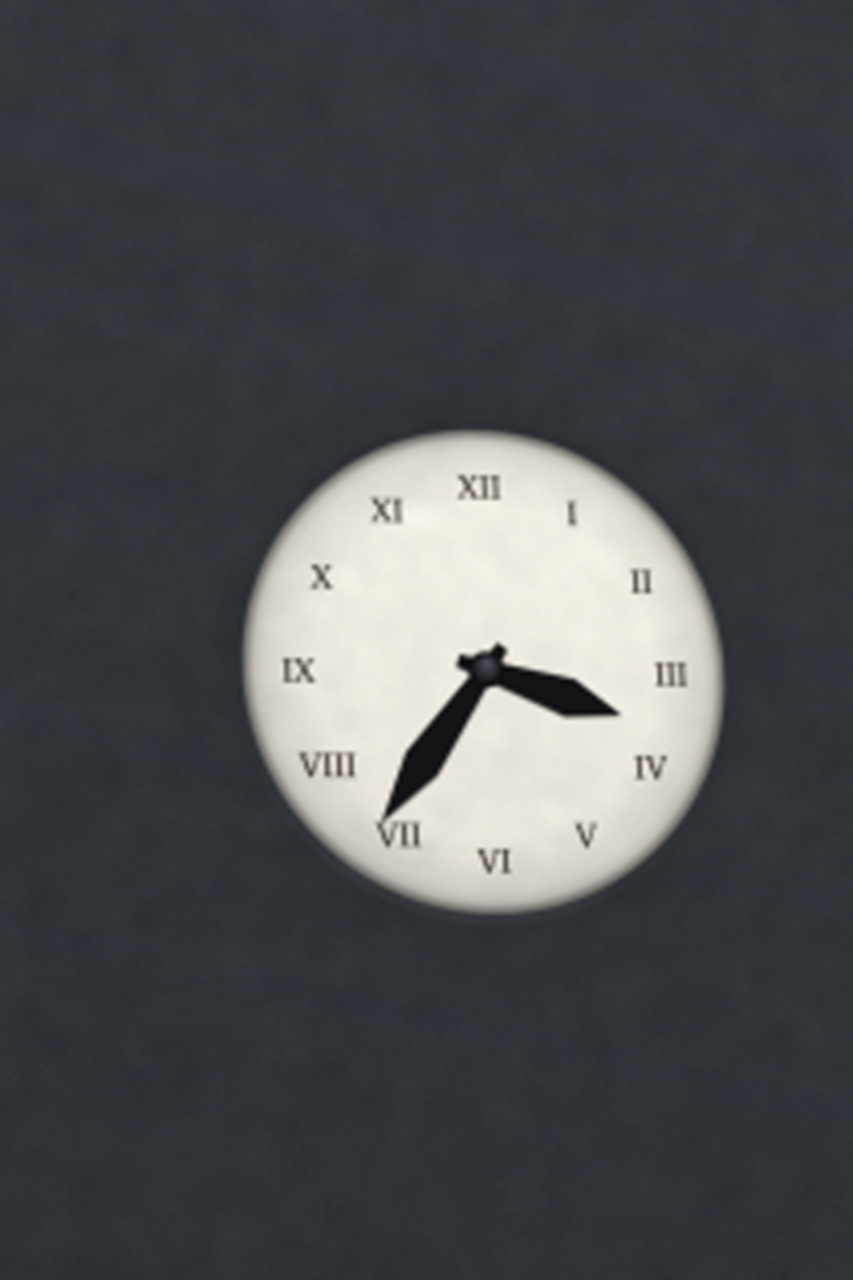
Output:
3 h 36 min
